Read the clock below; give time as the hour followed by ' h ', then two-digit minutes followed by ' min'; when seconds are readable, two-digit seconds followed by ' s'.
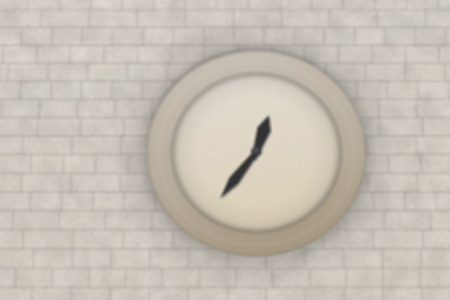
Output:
12 h 36 min
